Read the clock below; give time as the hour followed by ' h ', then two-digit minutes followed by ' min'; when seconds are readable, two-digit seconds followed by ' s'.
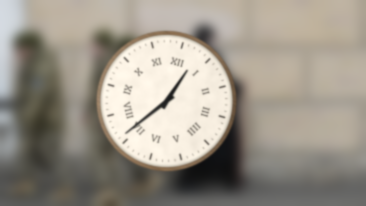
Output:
12 h 36 min
